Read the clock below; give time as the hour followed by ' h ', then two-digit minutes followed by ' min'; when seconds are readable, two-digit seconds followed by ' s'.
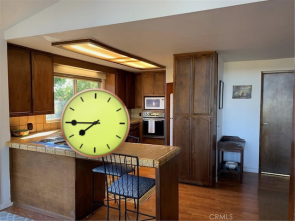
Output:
7 h 45 min
